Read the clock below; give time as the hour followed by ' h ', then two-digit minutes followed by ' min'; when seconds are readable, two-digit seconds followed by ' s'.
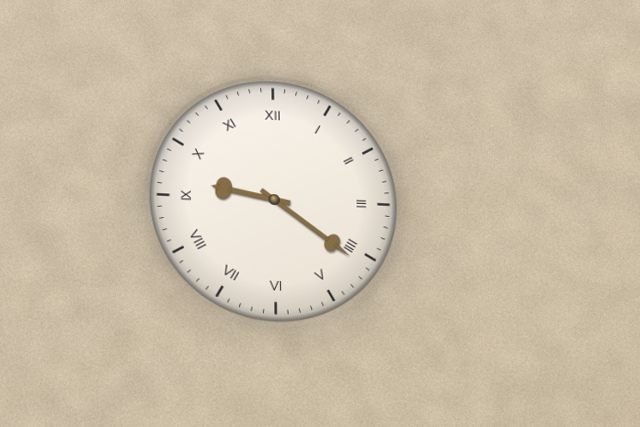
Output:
9 h 21 min
